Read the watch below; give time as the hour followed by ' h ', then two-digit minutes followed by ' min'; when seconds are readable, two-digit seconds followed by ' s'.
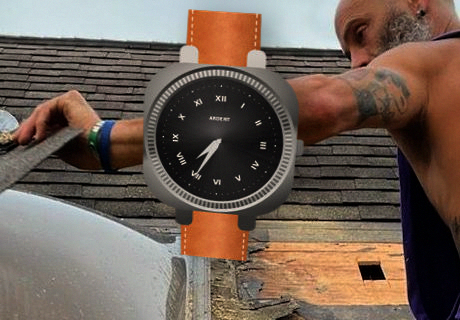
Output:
7 h 35 min
